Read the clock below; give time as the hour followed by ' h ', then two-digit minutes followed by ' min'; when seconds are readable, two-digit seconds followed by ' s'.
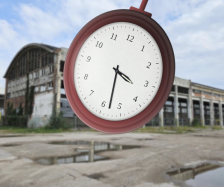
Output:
3 h 28 min
